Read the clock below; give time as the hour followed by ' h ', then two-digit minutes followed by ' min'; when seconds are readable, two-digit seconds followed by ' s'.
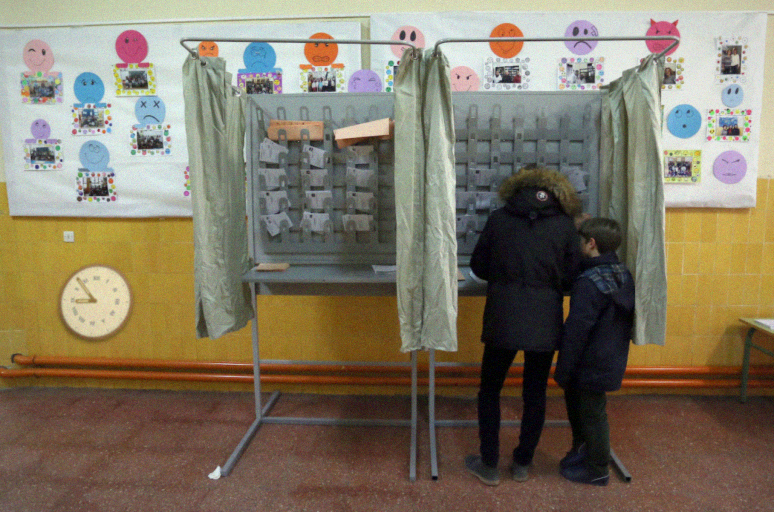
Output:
8 h 53 min
